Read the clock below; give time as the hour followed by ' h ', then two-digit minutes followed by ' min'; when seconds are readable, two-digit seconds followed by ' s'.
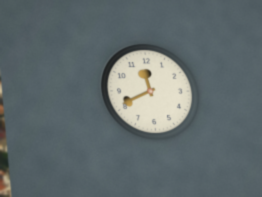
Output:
11 h 41 min
